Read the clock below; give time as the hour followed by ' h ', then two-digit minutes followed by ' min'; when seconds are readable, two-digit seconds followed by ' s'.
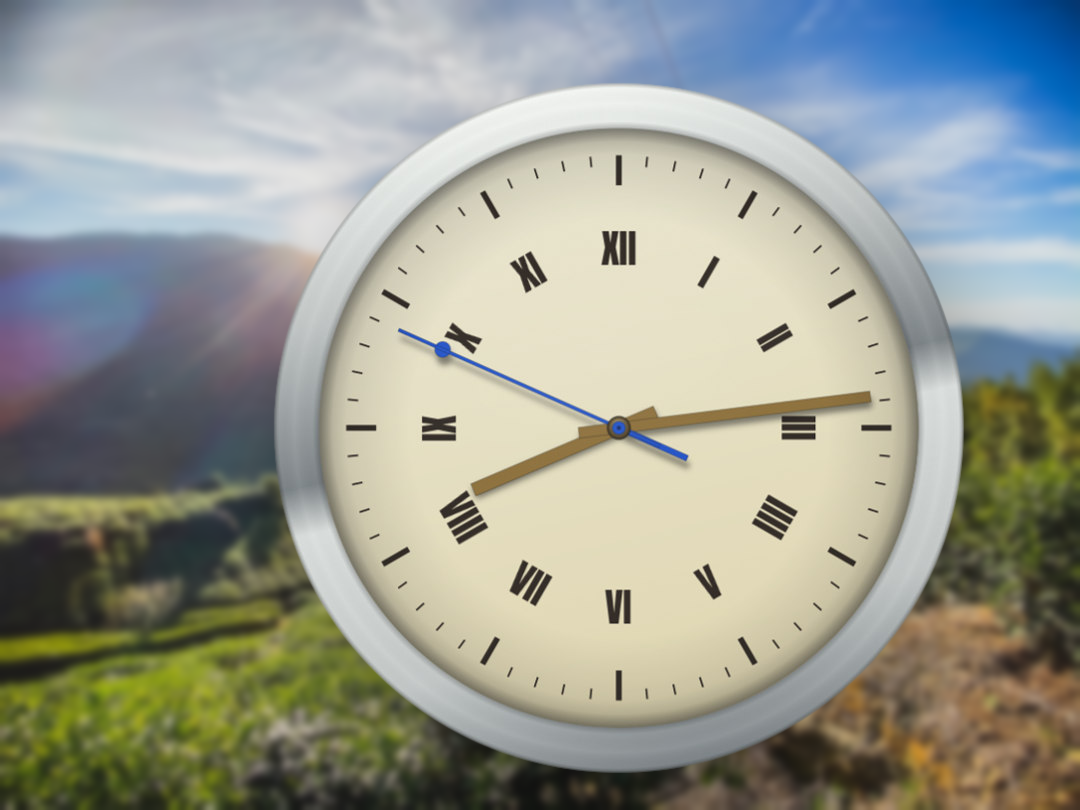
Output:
8 h 13 min 49 s
